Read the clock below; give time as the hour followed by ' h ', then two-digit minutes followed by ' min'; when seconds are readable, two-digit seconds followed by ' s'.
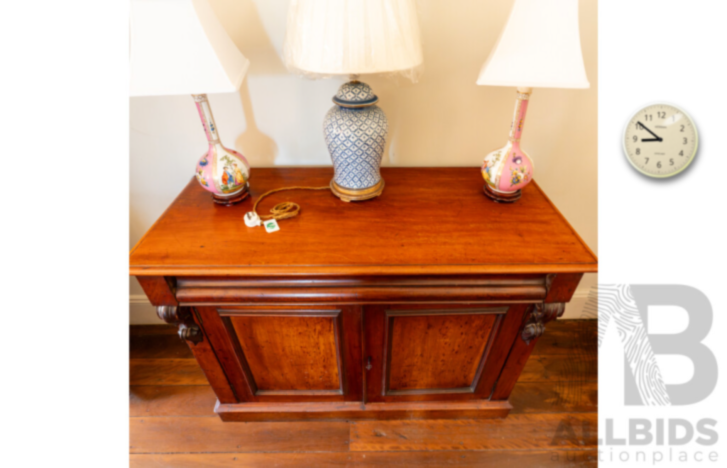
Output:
8 h 51 min
